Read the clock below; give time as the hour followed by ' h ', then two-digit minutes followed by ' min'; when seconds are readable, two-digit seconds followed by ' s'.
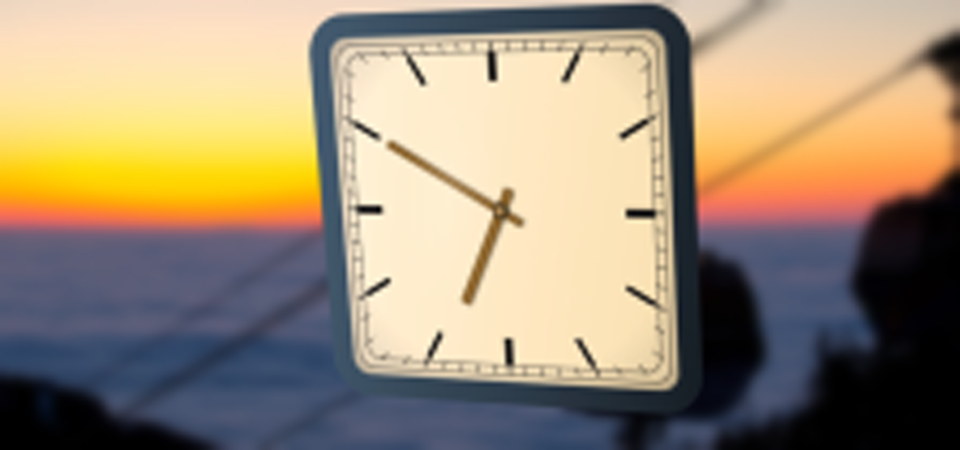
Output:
6 h 50 min
